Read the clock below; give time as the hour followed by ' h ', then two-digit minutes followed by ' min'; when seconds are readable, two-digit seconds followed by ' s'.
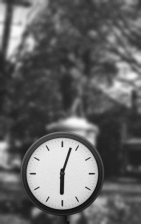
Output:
6 h 03 min
